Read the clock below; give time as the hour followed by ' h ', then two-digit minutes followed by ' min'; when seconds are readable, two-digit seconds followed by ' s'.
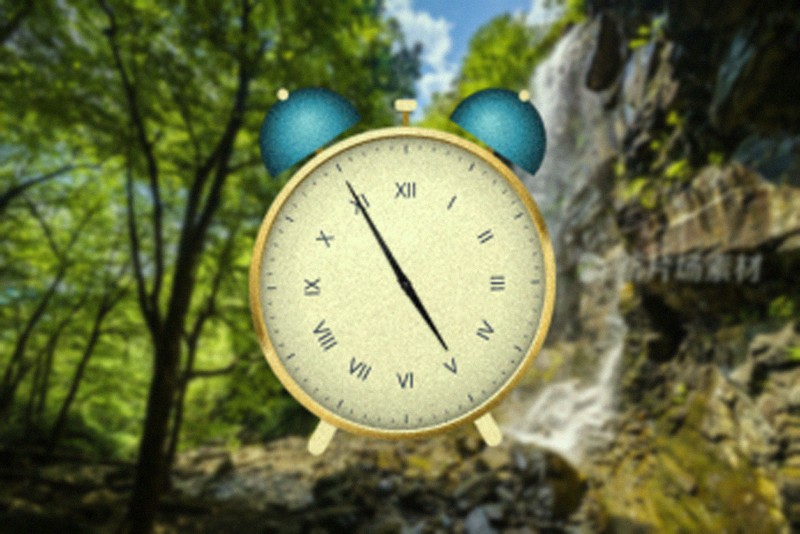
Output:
4 h 55 min
